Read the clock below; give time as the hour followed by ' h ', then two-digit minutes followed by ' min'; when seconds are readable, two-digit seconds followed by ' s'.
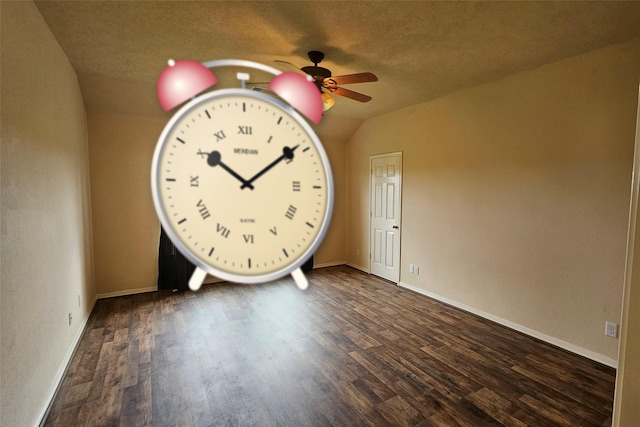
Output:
10 h 09 min
